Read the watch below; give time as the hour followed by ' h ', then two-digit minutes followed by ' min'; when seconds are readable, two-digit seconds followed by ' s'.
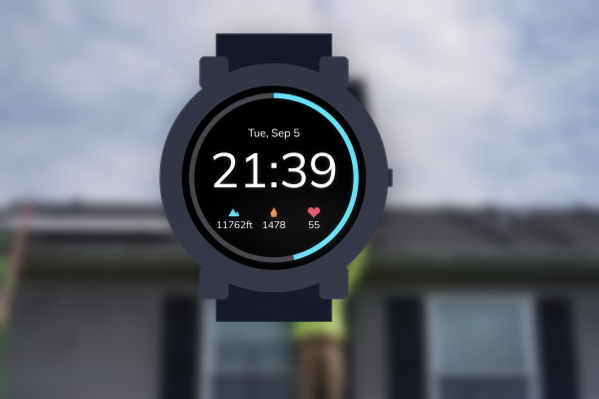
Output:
21 h 39 min
